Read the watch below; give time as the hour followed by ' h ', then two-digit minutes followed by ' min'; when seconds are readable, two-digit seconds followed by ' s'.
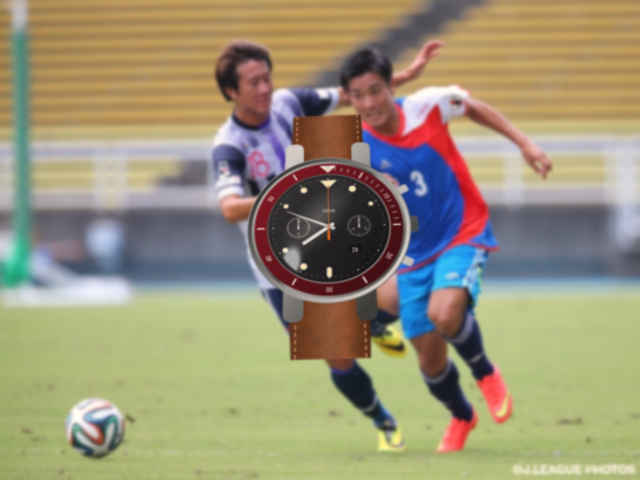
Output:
7 h 49 min
